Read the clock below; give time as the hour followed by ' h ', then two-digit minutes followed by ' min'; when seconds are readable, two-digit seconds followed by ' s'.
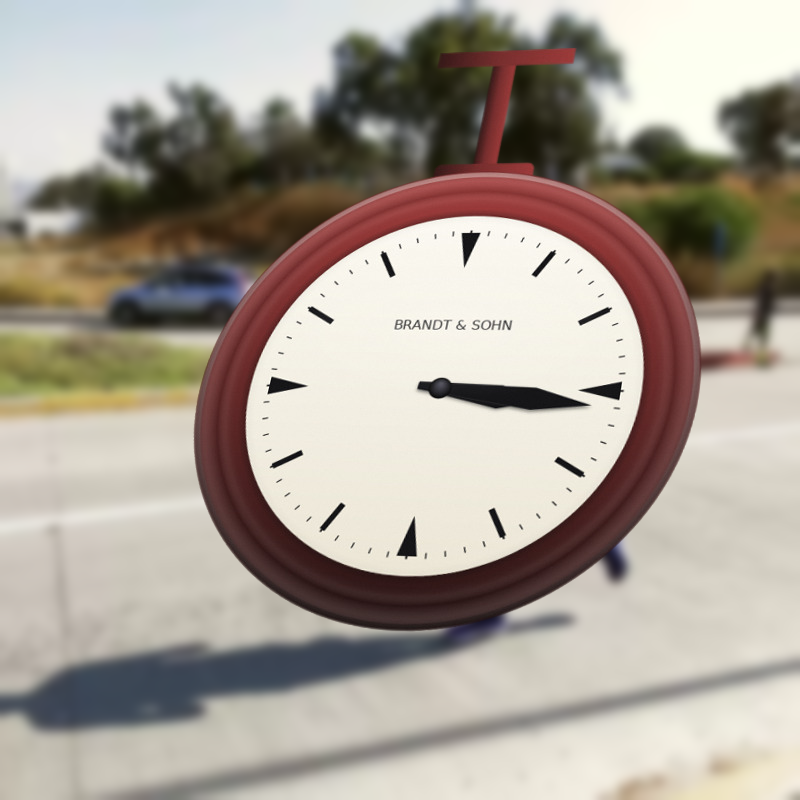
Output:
3 h 16 min
